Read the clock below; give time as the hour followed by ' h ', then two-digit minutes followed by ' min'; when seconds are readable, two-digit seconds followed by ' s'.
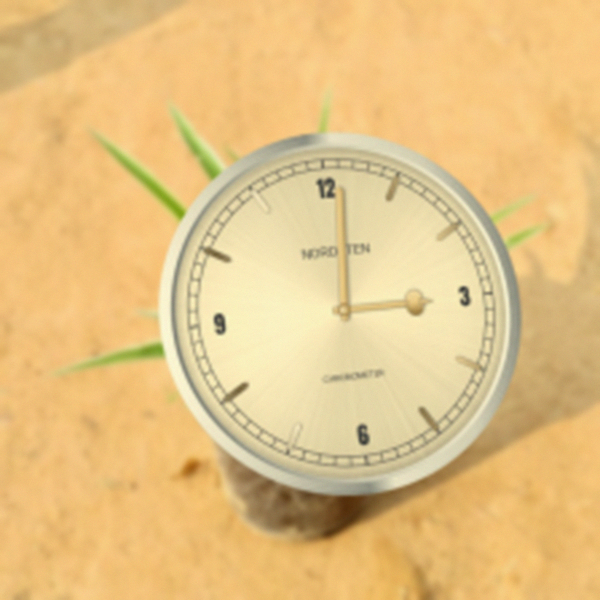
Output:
3 h 01 min
